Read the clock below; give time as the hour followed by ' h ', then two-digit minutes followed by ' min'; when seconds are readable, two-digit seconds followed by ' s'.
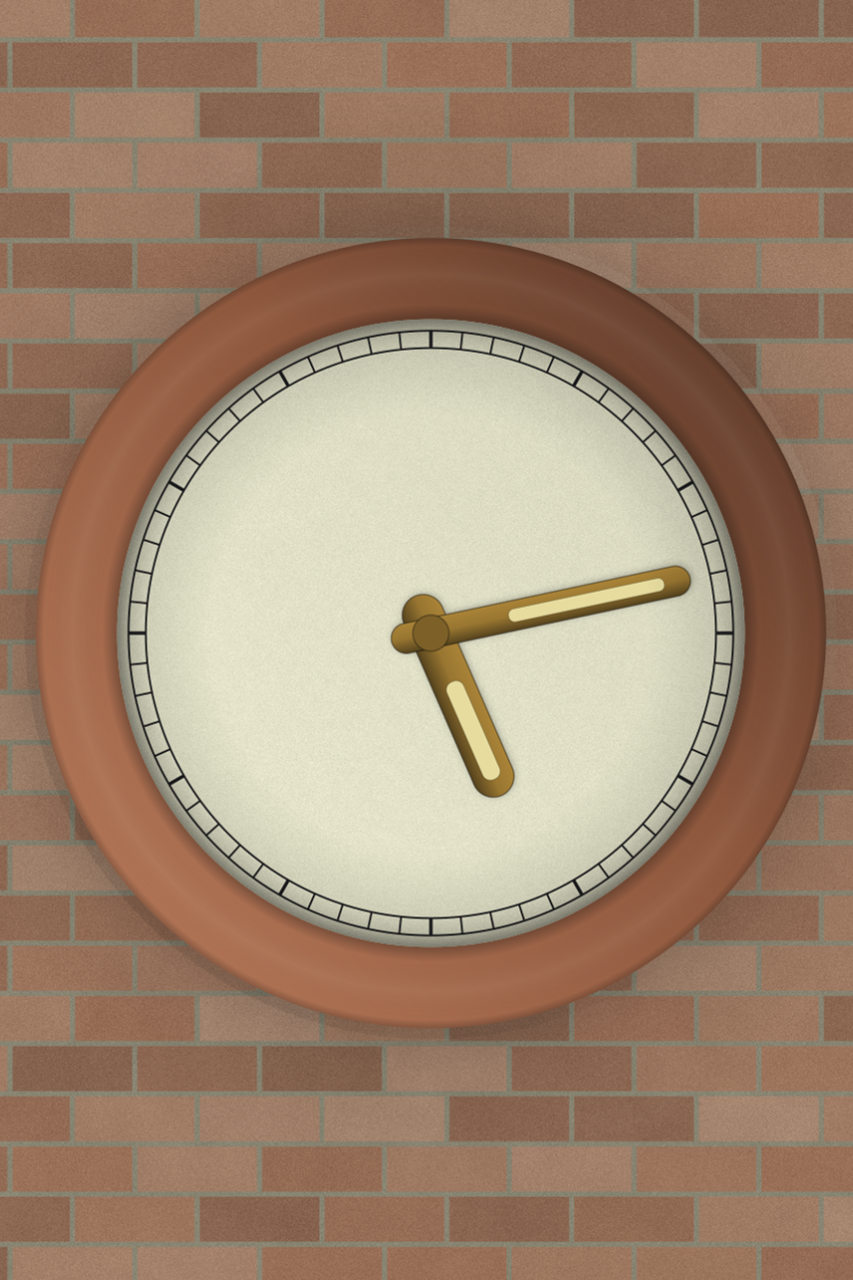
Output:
5 h 13 min
